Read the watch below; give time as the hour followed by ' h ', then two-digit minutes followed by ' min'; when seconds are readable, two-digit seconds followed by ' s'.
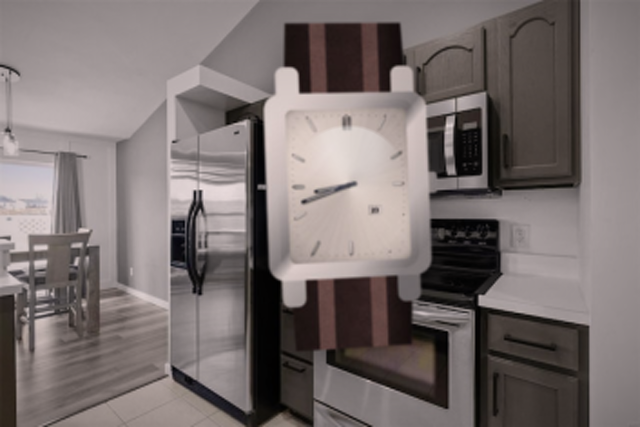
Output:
8 h 42 min
